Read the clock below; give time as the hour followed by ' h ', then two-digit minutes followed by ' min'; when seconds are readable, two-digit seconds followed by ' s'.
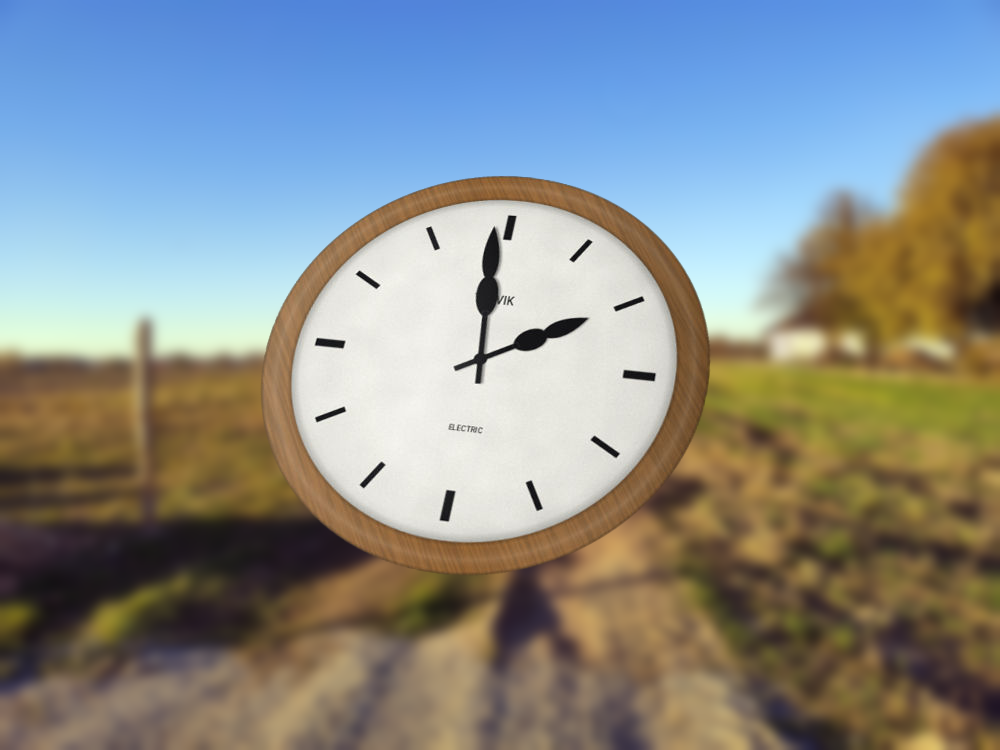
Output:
1 h 59 min
